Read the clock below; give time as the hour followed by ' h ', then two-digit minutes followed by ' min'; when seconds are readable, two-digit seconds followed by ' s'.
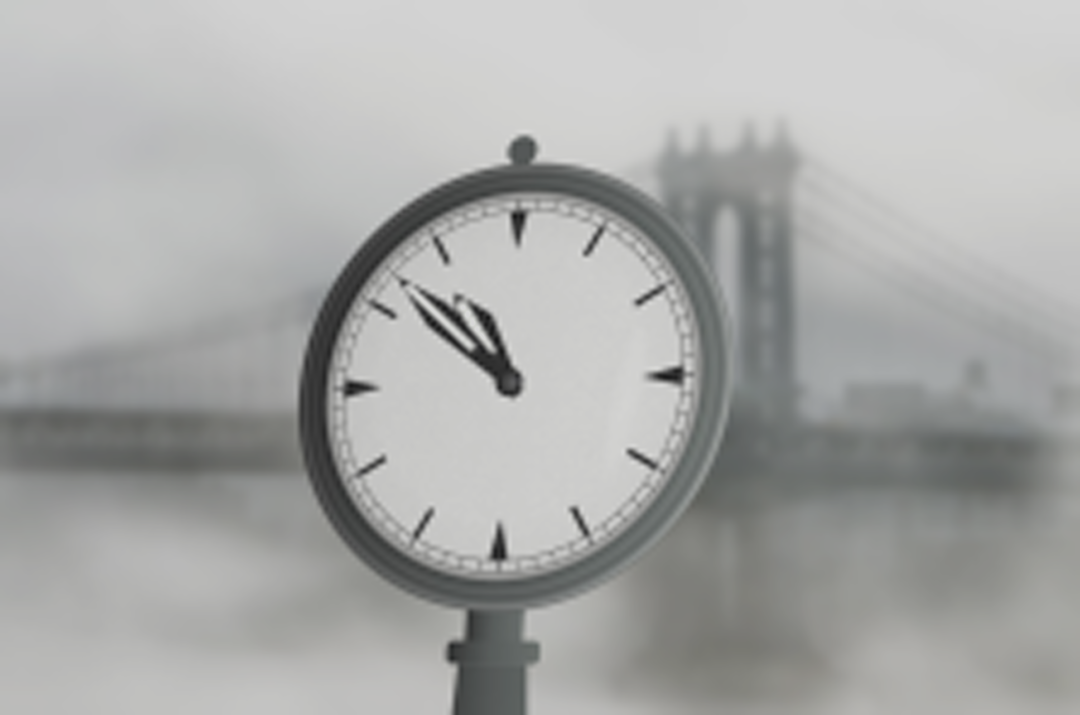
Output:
10 h 52 min
